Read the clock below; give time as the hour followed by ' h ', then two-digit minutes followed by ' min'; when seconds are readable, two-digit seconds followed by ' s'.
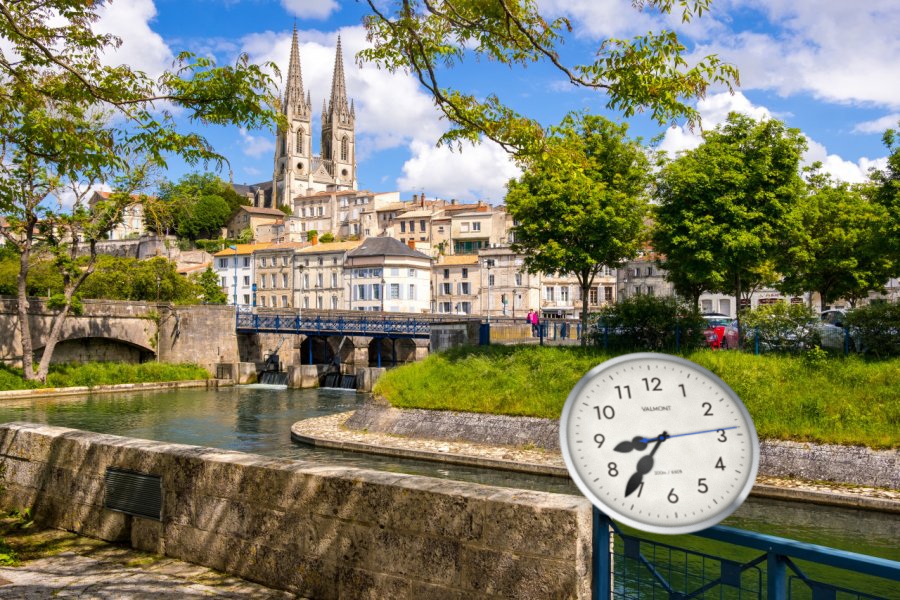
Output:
8 h 36 min 14 s
